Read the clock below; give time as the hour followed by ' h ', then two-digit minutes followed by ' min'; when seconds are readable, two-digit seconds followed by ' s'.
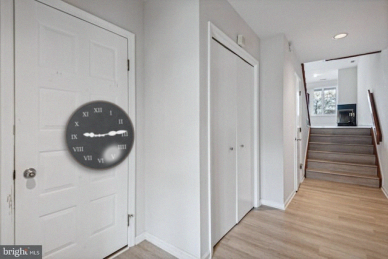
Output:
9 h 14 min
